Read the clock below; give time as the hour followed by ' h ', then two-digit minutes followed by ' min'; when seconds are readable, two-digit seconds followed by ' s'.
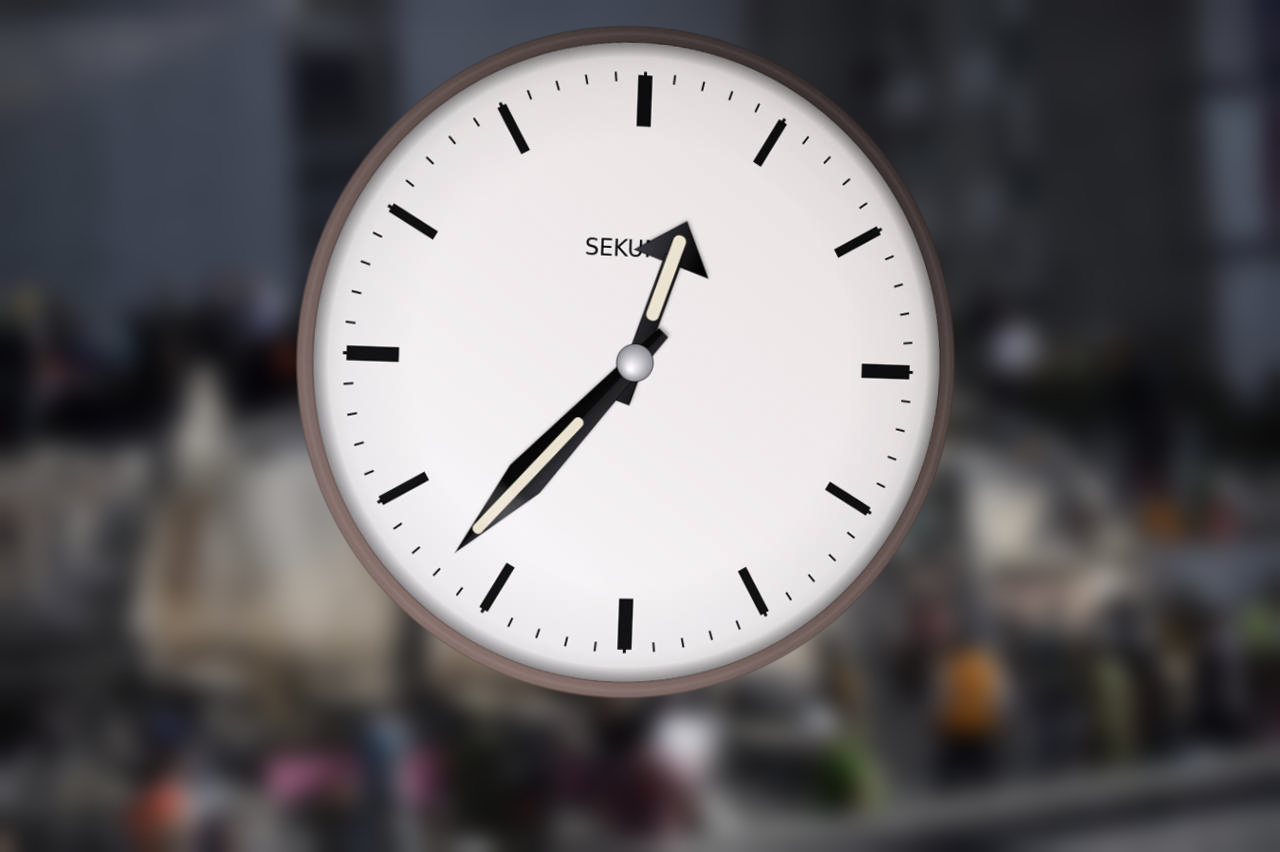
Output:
12 h 37 min
